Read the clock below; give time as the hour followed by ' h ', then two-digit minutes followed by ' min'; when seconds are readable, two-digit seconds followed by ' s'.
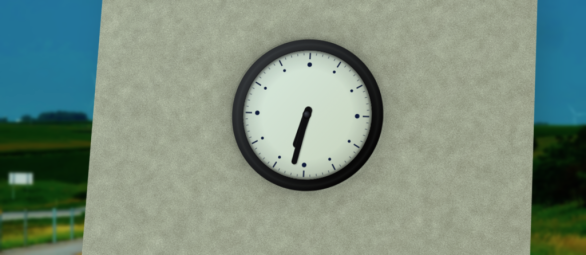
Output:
6 h 32 min
